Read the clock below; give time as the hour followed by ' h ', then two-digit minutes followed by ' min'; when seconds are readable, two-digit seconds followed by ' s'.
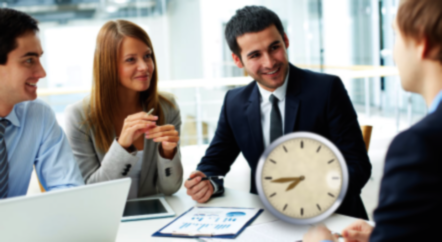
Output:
7 h 44 min
